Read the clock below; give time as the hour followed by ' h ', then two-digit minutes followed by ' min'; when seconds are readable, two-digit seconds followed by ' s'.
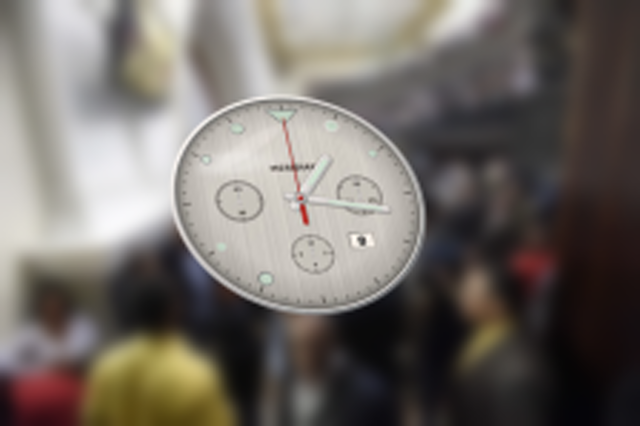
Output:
1 h 17 min
